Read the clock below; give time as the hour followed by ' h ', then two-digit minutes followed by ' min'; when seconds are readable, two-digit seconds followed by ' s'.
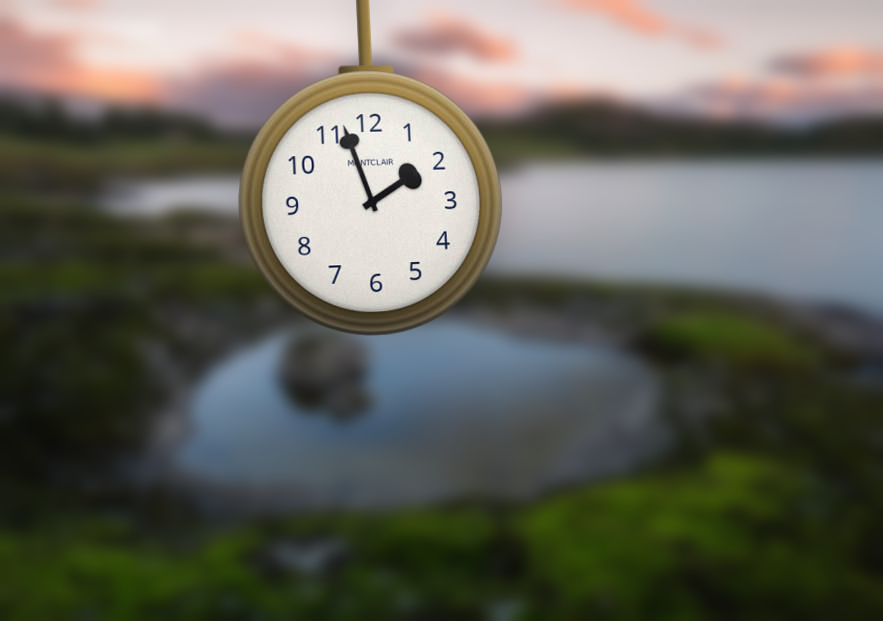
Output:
1 h 57 min
